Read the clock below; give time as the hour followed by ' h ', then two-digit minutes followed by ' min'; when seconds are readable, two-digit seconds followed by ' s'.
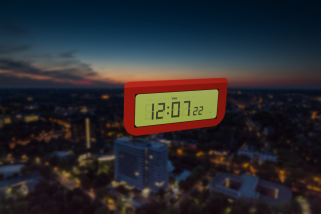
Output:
12 h 07 min 22 s
